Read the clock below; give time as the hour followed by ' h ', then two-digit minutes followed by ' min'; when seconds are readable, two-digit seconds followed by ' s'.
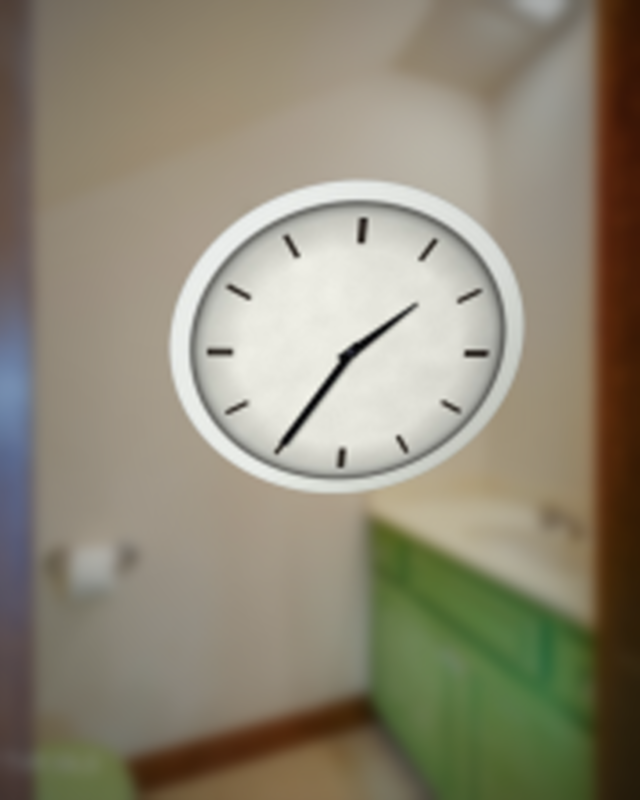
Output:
1 h 35 min
